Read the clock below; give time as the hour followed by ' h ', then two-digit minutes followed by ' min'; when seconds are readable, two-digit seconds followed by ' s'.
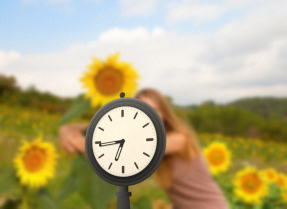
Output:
6 h 44 min
